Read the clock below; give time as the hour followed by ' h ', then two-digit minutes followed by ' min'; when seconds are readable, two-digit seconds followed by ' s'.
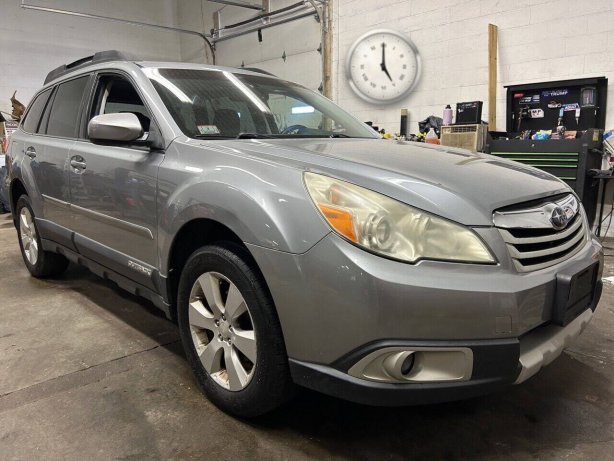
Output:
5 h 00 min
